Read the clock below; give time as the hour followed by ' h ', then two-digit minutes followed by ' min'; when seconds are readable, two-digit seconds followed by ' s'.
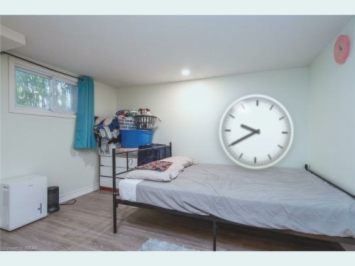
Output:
9 h 40 min
